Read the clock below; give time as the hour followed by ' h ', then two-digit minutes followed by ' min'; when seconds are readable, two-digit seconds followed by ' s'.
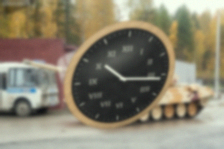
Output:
10 h 16 min
